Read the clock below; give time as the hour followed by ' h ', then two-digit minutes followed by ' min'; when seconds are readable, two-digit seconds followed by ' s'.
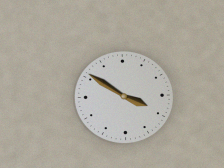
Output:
3 h 51 min
